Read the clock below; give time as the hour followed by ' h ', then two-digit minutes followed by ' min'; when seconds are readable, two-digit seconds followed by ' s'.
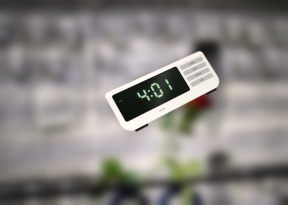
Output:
4 h 01 min
